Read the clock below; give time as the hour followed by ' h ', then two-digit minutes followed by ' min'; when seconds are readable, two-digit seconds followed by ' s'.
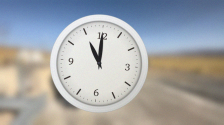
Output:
11 h 00 min
